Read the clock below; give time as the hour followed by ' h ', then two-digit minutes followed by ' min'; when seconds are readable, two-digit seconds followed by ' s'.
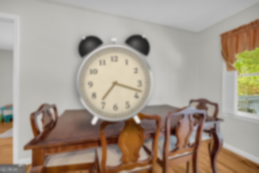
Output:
7 h 18 min
